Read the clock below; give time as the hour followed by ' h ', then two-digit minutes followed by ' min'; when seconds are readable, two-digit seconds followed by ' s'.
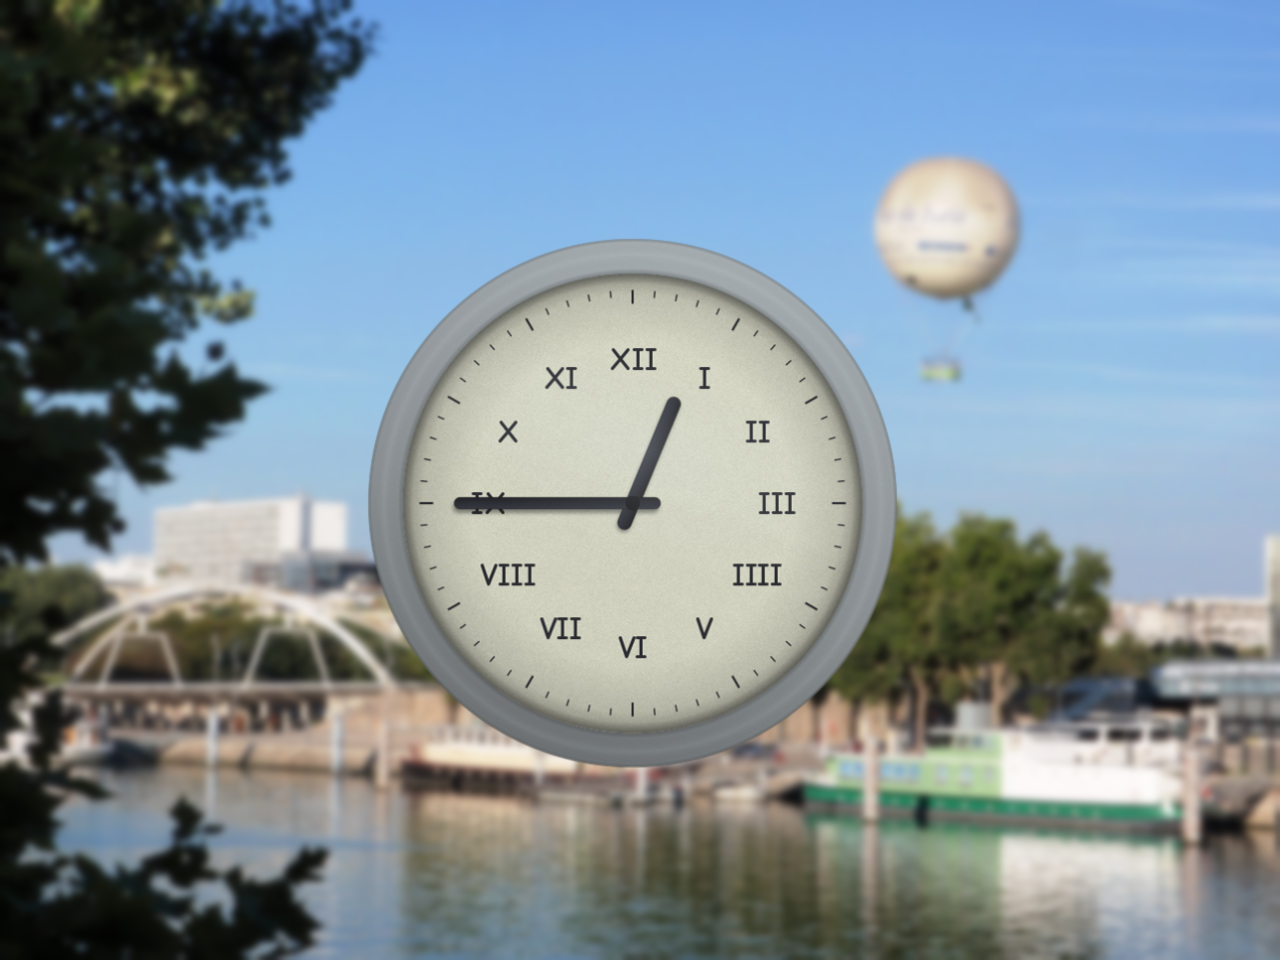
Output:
12 h 45 min
